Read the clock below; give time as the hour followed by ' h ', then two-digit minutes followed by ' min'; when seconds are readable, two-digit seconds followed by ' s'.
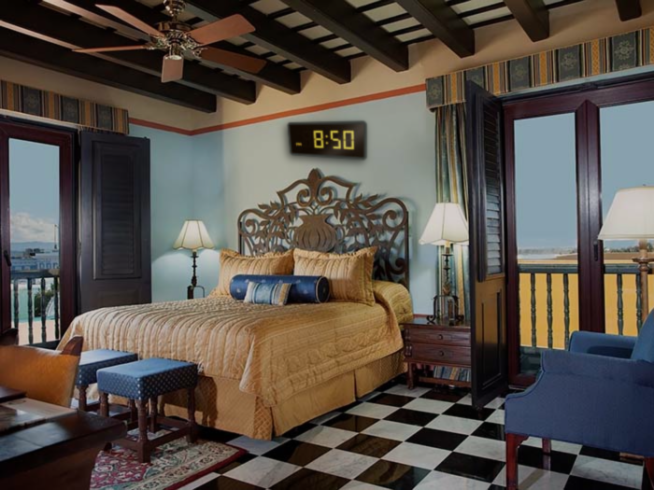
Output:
8 h 50 min
